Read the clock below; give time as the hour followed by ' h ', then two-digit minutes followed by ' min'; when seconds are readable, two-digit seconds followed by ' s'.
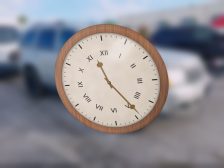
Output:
11 h 24 min
